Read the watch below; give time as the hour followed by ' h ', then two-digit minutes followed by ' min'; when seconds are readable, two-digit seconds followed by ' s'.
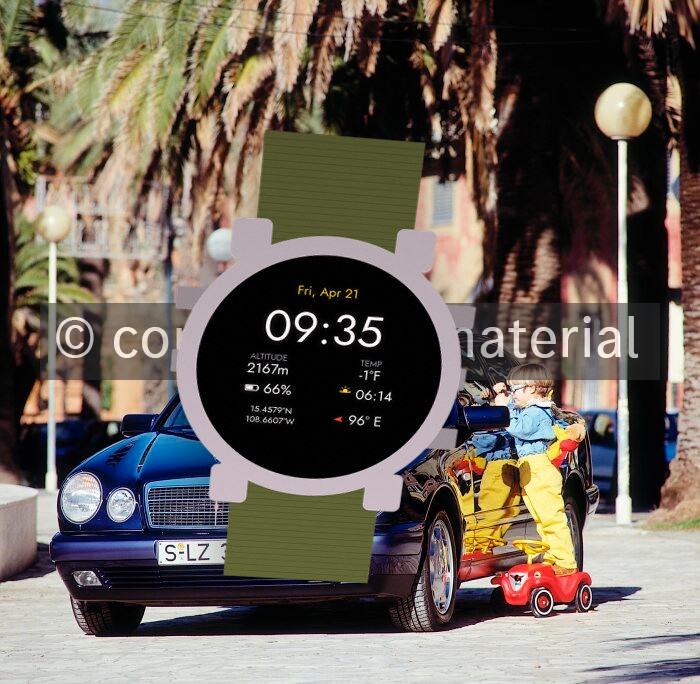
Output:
9 h 35 min
